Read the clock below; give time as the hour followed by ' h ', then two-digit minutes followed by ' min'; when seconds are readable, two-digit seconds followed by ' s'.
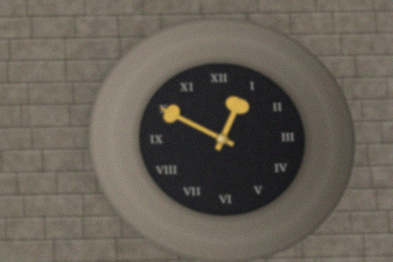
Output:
12 h 50 min
